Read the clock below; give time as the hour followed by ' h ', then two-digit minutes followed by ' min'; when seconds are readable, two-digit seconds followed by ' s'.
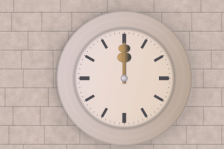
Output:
12 h 00 min
